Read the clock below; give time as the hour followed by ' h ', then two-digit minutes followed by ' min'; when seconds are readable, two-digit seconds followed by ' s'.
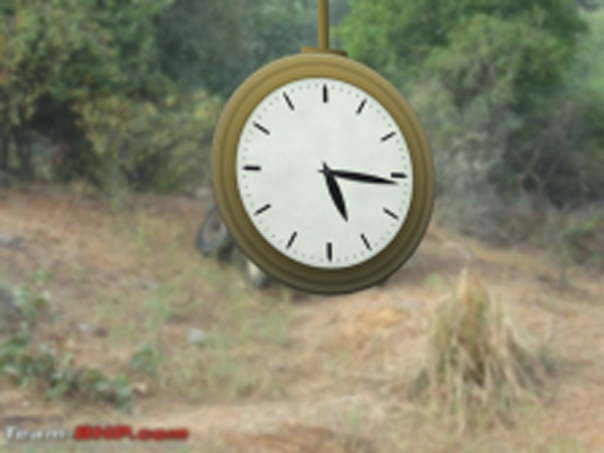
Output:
5 h 16 min
